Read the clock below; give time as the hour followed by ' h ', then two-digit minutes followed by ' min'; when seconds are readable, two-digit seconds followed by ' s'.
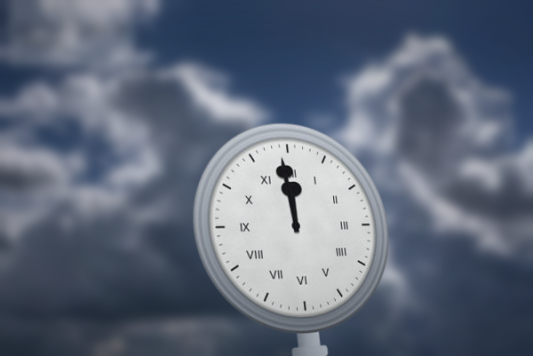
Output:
11 h 59 min
